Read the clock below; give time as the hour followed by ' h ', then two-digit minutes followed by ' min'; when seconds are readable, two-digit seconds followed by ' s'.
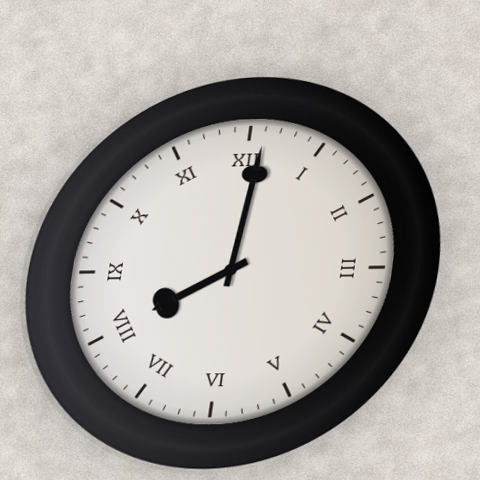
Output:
8 h 01 min
